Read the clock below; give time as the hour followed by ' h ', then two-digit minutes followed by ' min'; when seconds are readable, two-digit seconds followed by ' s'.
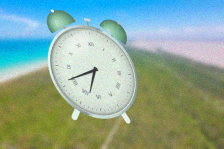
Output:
6 h 41 min
